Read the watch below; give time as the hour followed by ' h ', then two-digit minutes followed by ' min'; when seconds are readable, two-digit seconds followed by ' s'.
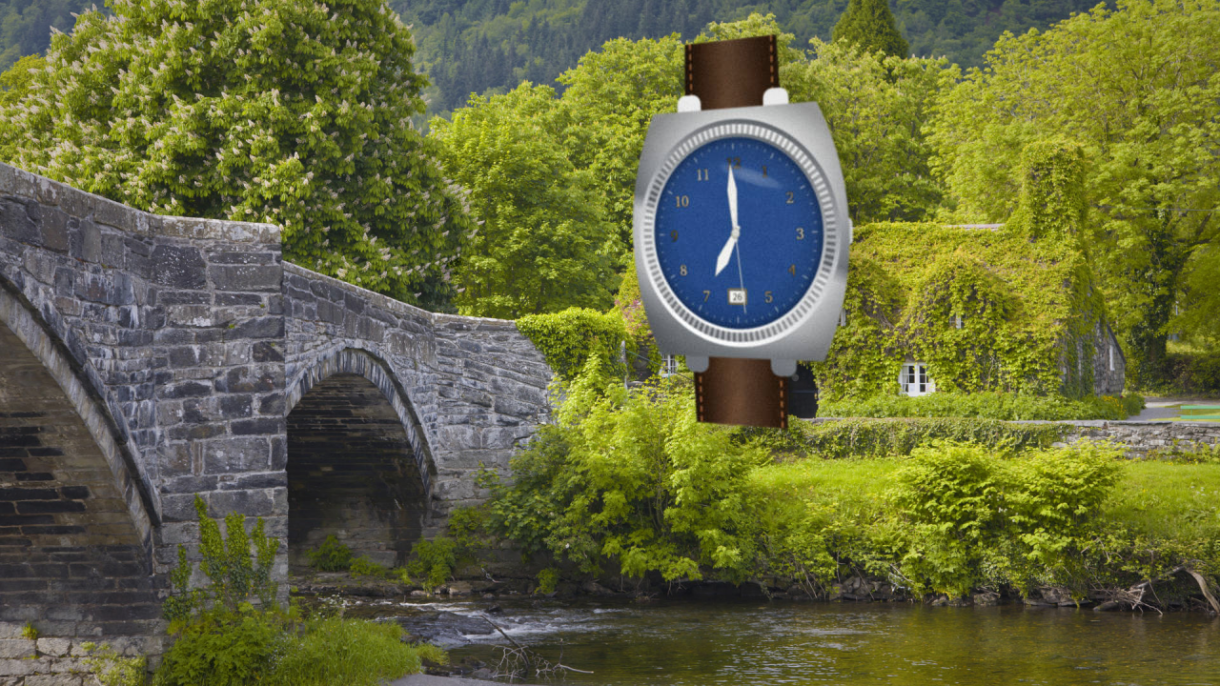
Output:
6 h 59 min 29 s
